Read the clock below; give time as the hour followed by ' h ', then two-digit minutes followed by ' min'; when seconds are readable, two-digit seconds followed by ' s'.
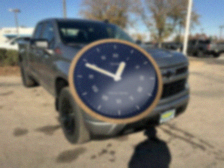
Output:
12 h 49 min
